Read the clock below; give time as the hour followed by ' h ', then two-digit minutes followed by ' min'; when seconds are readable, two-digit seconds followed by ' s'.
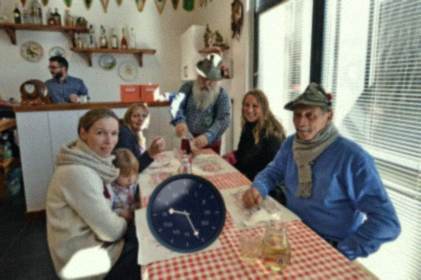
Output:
9 h 26 min
